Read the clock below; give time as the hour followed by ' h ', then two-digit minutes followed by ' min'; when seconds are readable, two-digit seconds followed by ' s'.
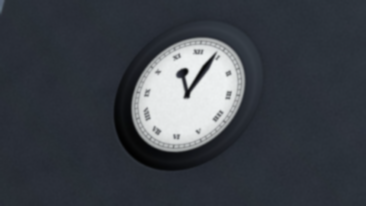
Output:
11 h 04 min
